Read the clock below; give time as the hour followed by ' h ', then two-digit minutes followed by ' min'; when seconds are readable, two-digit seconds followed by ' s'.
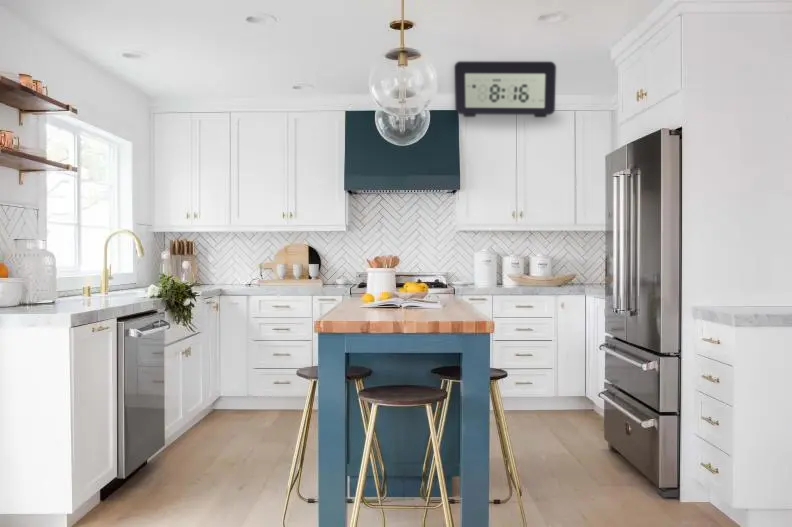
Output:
8 h 16 min
